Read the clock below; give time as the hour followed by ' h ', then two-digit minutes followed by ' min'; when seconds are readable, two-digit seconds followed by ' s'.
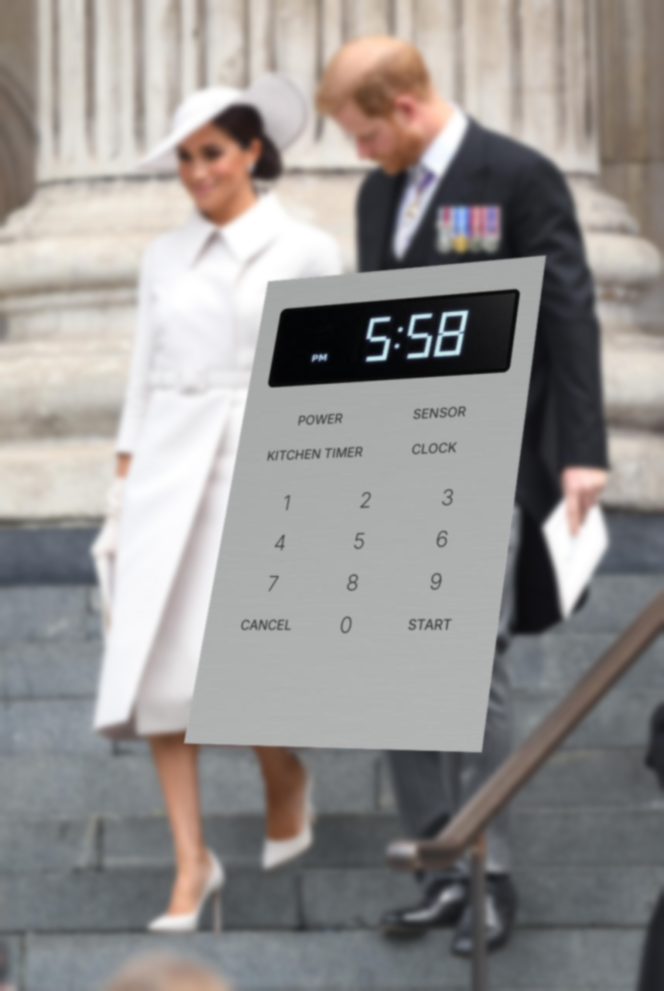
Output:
5 h 58 min
